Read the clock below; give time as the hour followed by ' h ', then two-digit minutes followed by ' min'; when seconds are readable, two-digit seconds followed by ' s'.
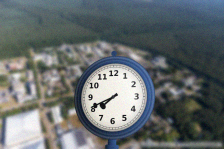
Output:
7 h 41 min
